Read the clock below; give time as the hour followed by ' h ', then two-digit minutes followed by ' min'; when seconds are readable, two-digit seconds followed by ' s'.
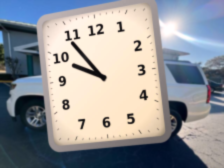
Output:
9 h 54 min
